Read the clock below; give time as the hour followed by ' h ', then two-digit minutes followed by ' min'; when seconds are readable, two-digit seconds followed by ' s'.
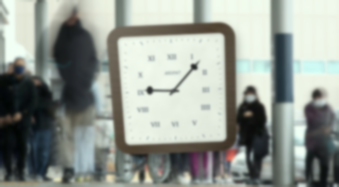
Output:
9 h 07 min
